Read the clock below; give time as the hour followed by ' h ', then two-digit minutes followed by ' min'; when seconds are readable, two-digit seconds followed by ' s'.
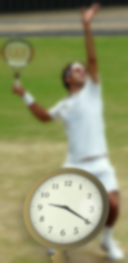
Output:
9 h 20 min
